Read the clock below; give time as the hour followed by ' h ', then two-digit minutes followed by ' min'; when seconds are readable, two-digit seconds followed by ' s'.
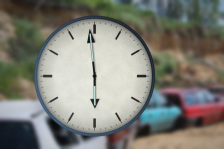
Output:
5 h 59 min
